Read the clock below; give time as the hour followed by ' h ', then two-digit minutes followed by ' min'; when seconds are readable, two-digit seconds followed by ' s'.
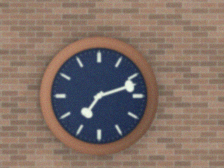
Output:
7 h 12 min
